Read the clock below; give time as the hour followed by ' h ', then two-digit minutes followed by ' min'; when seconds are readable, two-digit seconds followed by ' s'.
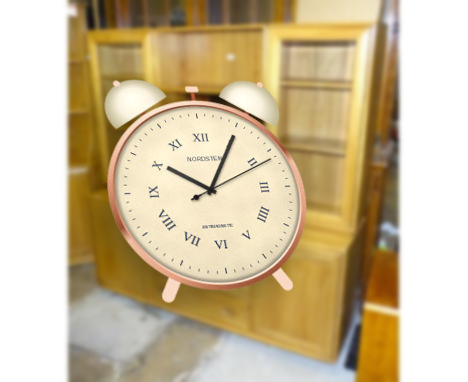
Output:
10 h 05 min 11 s
